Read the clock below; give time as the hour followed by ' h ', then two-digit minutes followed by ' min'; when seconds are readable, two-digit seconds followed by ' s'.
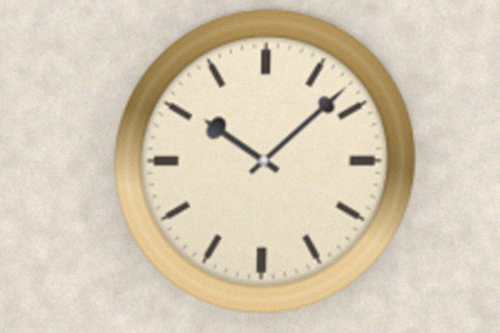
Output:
10 h 08 min
